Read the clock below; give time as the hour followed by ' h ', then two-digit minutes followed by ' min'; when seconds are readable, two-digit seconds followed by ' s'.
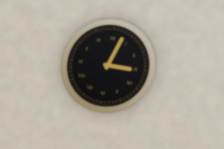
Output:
3 h 03 min
